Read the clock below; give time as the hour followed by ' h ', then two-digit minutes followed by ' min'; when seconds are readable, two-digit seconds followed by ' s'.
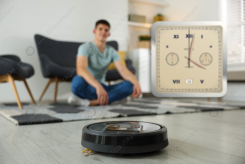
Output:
4 h 02 min
